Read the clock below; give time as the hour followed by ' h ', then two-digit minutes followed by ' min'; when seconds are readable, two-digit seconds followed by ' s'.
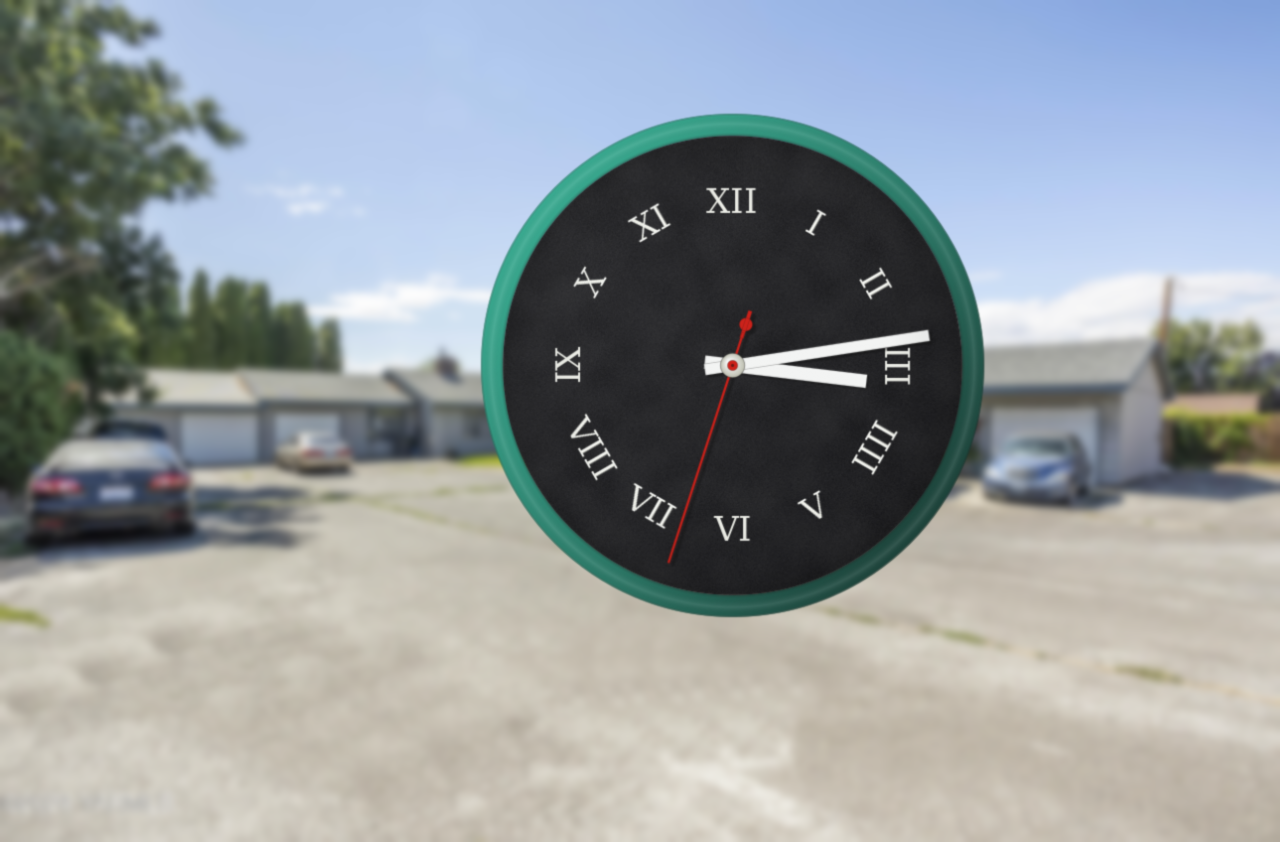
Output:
3 h 13 min 33 s
